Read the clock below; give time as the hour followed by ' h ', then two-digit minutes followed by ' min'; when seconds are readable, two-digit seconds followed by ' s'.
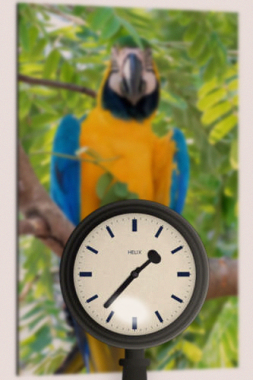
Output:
1 h 37 min
